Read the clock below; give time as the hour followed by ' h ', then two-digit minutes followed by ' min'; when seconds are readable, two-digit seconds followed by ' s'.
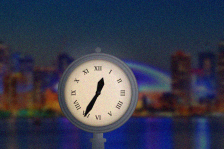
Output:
12 h 35 min
